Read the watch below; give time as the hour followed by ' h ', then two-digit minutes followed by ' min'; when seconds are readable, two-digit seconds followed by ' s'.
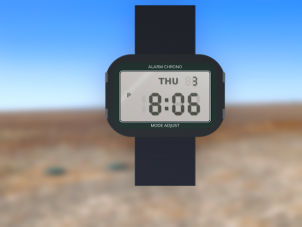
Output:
8 h 06 min
